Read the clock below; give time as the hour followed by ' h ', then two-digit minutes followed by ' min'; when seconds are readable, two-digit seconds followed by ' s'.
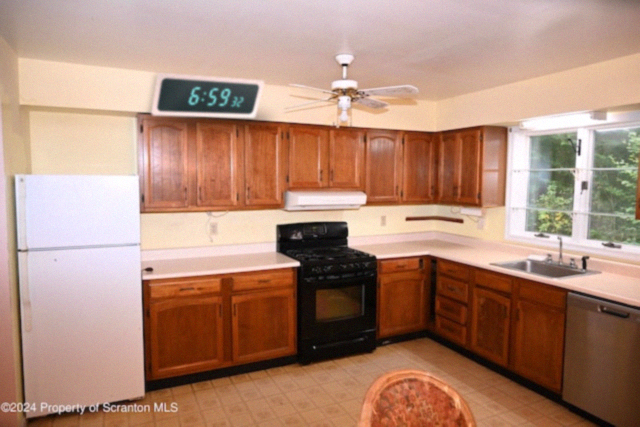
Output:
6 h 59 min
